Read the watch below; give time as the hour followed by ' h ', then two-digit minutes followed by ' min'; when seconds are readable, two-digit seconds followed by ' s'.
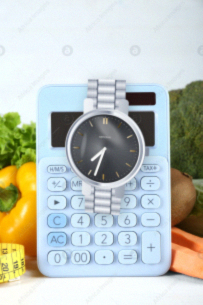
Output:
7 h 33 min
